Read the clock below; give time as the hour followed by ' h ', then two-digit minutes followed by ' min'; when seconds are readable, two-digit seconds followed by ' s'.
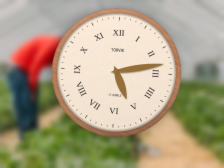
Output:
5 h 13 min
